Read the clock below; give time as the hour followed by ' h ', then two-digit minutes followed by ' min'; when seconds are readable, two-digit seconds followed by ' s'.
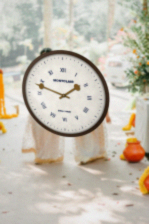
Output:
1 h 48 min
